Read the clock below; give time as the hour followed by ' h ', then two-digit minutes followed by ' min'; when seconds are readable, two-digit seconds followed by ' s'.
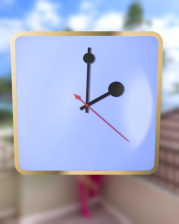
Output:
2 h 00 min 22 s
